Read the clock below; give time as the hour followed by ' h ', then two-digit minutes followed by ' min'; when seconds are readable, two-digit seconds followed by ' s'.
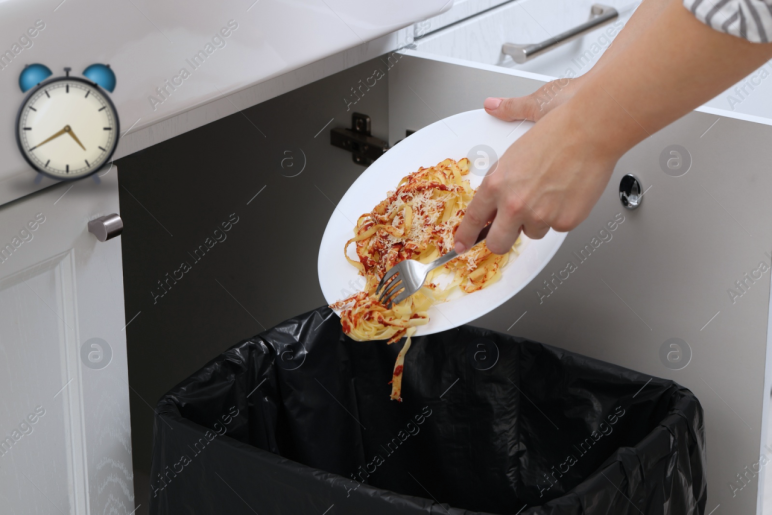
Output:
4 h 40 min
